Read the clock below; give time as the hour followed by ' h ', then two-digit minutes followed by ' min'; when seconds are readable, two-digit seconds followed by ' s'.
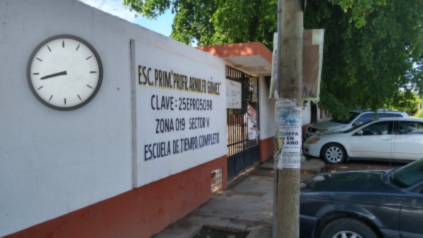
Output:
8 h 43 min
